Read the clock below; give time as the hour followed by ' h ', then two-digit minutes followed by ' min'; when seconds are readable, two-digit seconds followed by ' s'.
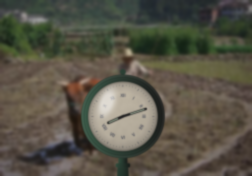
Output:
8 h 12 min
